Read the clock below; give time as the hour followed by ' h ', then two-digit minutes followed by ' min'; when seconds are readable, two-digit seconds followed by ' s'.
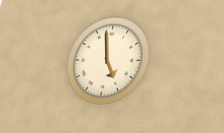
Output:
4 h 58 min
